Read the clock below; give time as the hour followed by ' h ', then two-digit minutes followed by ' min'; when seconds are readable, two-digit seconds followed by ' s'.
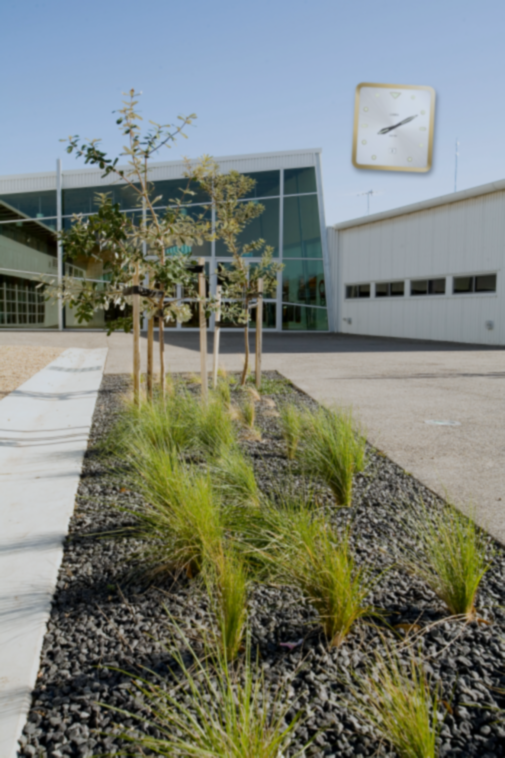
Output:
8 h 10 min
